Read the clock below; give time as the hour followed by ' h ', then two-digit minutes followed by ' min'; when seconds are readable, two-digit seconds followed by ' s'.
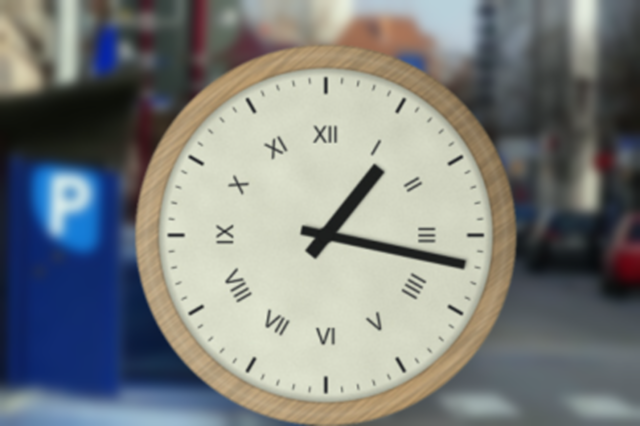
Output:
1 h 17 min
